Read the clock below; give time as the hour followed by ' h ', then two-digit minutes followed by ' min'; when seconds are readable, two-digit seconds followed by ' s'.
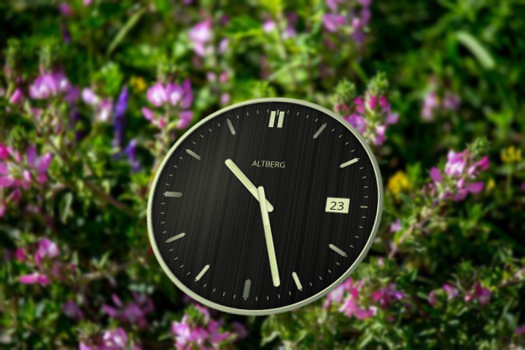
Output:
10 h 27 min
